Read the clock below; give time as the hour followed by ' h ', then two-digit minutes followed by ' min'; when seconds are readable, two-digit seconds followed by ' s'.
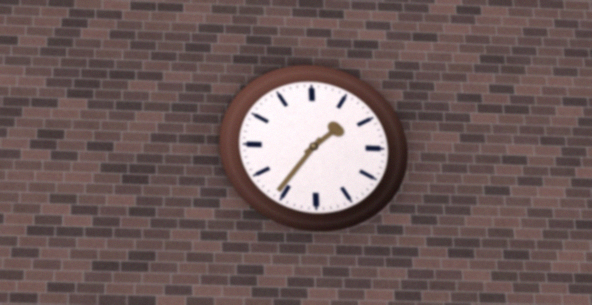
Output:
1 h 36 min
